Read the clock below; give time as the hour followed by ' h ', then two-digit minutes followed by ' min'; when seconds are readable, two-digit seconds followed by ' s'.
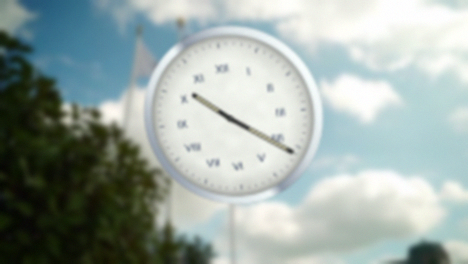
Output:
10 h 21 min
